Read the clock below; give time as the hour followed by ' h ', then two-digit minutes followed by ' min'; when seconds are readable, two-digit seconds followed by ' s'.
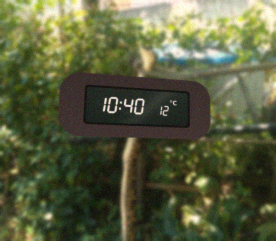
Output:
10 h 40 min
